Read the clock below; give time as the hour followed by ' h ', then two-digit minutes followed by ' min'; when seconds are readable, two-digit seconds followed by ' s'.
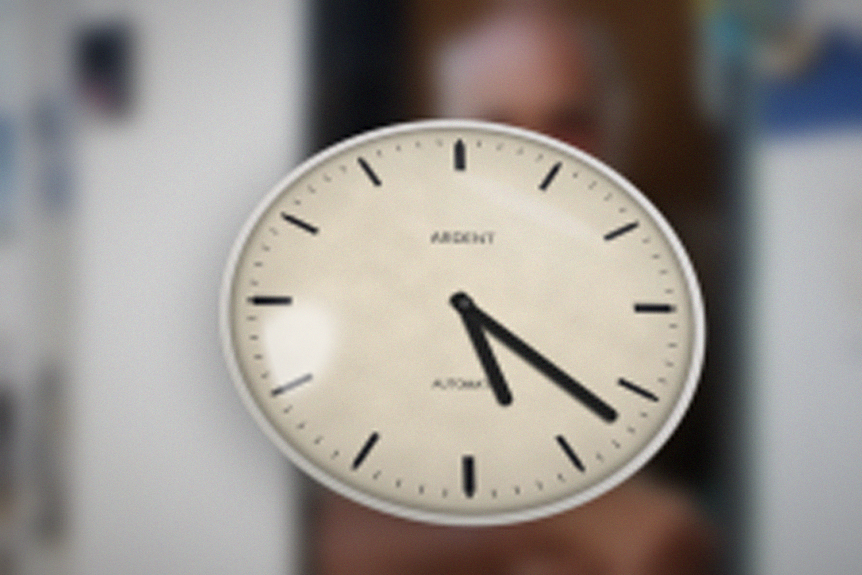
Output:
5 h 22 min
